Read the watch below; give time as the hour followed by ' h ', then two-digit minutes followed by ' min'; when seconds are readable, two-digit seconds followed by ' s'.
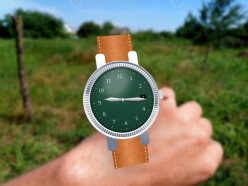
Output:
9 h 16 min
